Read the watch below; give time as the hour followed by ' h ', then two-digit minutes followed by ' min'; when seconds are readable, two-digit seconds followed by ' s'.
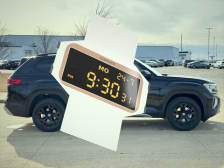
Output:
9 h 30 min 31 s
